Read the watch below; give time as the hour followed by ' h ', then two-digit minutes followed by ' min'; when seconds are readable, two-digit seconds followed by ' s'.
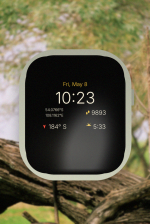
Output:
10 h 23 min
